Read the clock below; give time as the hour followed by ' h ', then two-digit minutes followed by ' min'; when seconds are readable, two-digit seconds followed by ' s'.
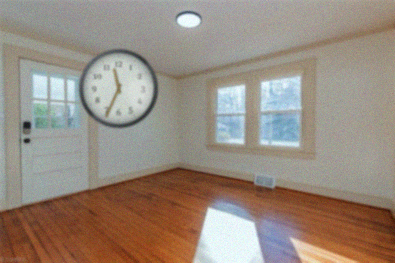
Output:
11 h 34 min
